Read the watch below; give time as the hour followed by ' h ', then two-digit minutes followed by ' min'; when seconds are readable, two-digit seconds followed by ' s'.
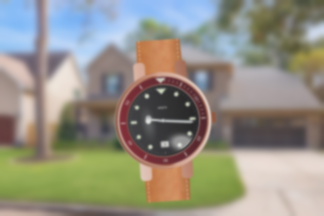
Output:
9 h 16 min
